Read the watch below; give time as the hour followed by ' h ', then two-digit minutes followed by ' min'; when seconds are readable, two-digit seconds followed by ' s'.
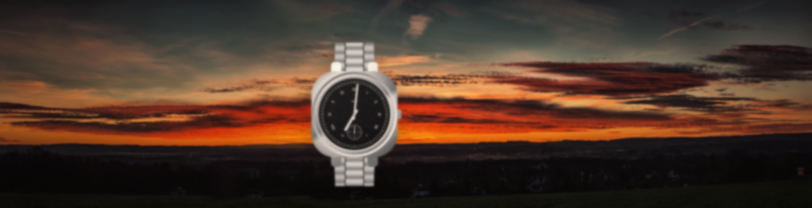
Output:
7 h 01 min
